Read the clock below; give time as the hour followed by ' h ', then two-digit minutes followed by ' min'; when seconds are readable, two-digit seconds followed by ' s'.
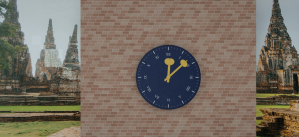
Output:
12 h 08 min
